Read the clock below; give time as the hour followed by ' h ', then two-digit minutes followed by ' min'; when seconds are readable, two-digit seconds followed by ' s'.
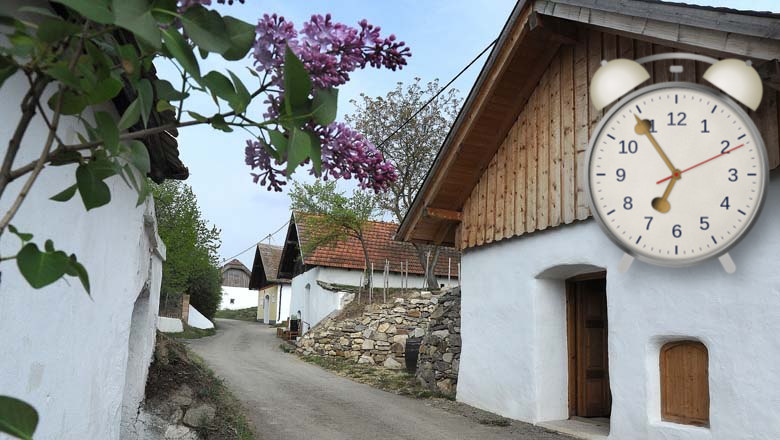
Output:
6 h 54 min 11 s
